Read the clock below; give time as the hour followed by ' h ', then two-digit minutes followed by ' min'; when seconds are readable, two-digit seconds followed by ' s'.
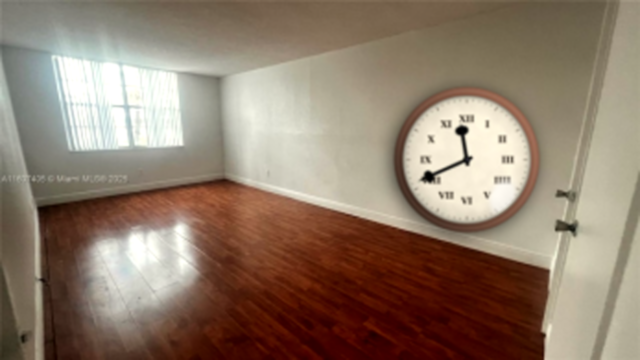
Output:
11 h 41 min
